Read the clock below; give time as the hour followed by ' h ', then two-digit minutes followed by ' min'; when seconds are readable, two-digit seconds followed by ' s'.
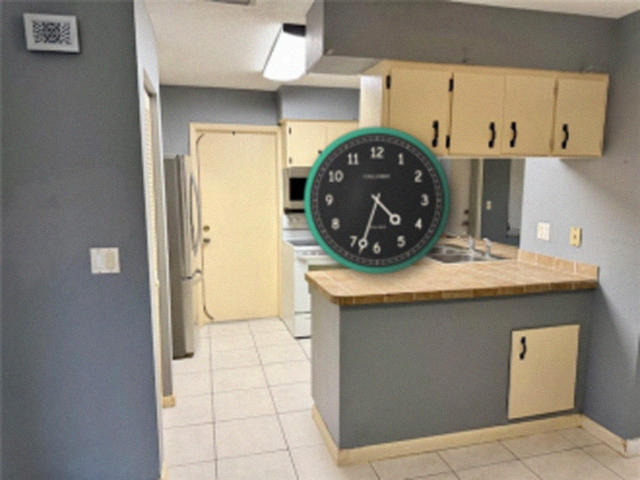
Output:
4 h 33 min
